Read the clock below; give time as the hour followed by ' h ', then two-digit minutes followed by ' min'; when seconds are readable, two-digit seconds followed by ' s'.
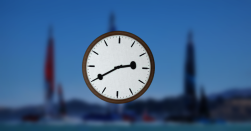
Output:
2 h 40 min
